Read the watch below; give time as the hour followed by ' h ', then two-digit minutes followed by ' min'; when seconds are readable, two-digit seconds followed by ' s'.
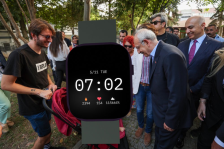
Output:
7 h 02 min
